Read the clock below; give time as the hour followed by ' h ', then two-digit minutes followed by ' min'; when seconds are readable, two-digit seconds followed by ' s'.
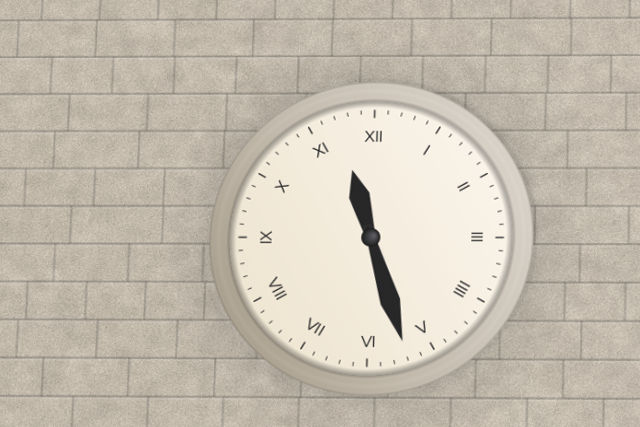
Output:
11 h 27 min
